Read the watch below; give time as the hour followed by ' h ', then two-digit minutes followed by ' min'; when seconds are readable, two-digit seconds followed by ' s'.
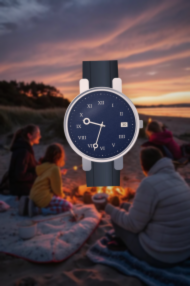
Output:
9 h 33 min
